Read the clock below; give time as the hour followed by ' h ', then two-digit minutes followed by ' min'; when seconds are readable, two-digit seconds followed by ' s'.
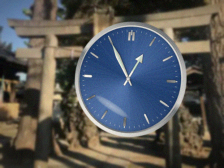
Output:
12 h 55 min
